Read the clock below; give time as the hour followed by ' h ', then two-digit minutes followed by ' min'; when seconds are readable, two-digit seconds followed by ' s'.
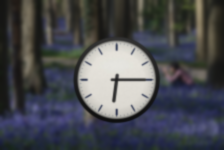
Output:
6 h 15 min
